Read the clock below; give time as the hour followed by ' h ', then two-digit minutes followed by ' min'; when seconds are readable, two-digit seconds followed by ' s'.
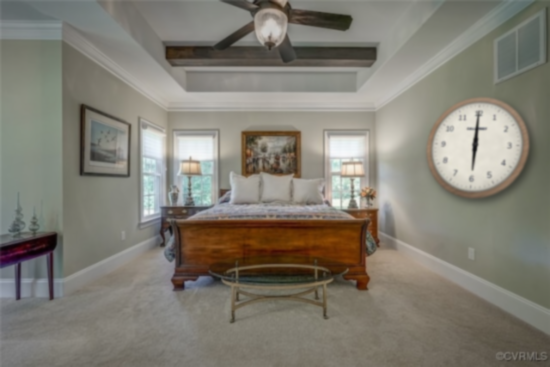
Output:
6 h 00 min
